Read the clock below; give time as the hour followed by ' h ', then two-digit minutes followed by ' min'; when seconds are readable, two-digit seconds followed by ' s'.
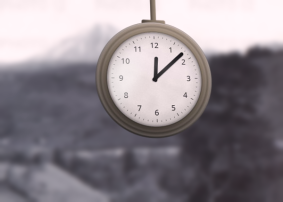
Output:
12 h 08 min
